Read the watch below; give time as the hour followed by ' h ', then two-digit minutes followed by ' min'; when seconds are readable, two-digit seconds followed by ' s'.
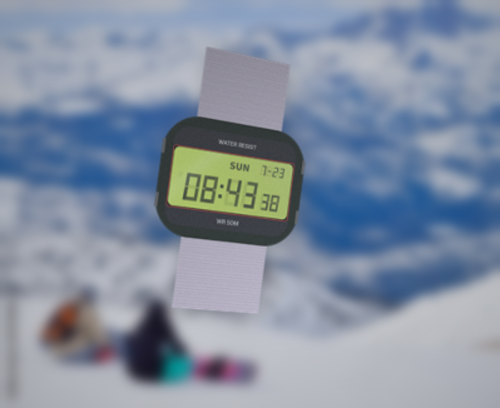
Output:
8 h 43 min 38 s
